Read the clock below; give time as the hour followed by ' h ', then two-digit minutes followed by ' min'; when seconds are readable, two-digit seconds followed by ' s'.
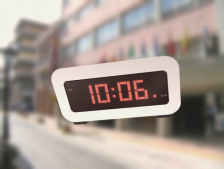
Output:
10 h 06 min
